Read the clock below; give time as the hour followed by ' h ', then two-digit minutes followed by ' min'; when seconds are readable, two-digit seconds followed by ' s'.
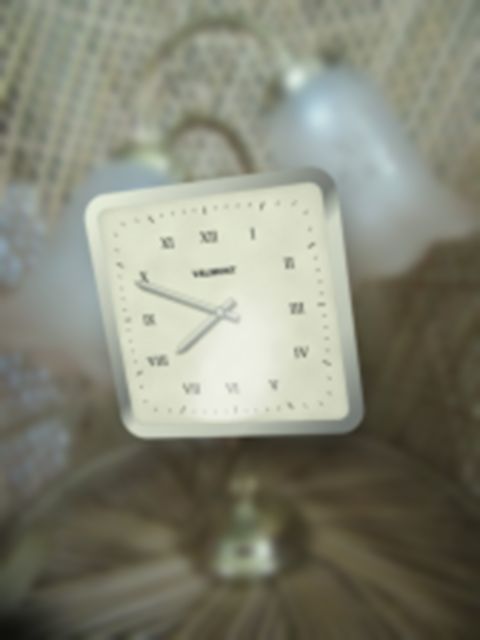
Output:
7 h 49 min
